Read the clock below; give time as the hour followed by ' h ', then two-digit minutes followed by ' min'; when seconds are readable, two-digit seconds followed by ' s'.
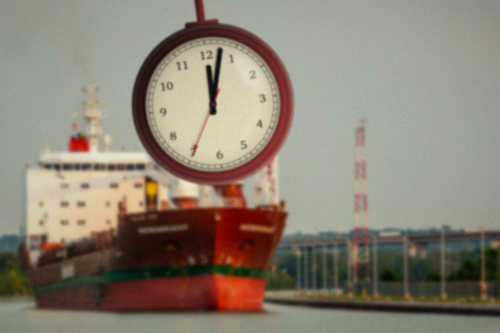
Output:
12 h 02 min 35 s
